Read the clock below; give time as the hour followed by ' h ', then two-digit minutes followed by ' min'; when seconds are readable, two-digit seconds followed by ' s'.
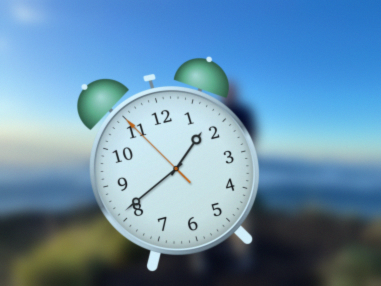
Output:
1 h 40 min 55 s
